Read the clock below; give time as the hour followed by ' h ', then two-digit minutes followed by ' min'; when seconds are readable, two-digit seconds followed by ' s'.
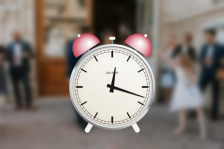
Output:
12 h 18 min
